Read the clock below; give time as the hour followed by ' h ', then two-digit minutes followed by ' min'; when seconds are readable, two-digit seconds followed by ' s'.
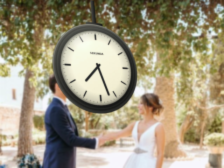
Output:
7 h 27 min
